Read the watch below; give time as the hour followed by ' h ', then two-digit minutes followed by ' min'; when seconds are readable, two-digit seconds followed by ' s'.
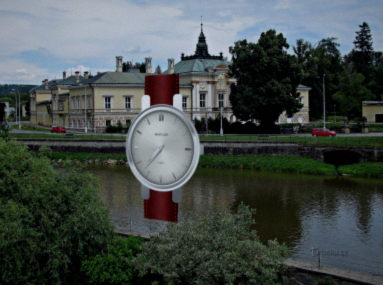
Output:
7 h 37 min
